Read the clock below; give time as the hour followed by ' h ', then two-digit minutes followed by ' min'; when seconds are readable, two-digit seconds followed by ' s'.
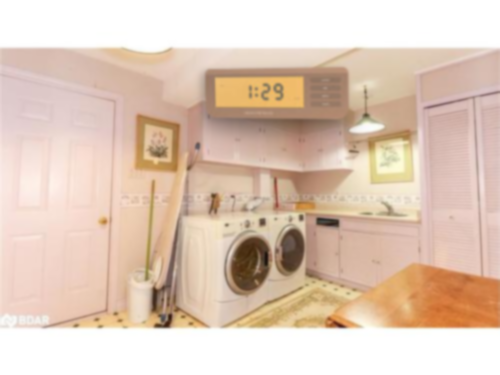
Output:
1 h 29 min
